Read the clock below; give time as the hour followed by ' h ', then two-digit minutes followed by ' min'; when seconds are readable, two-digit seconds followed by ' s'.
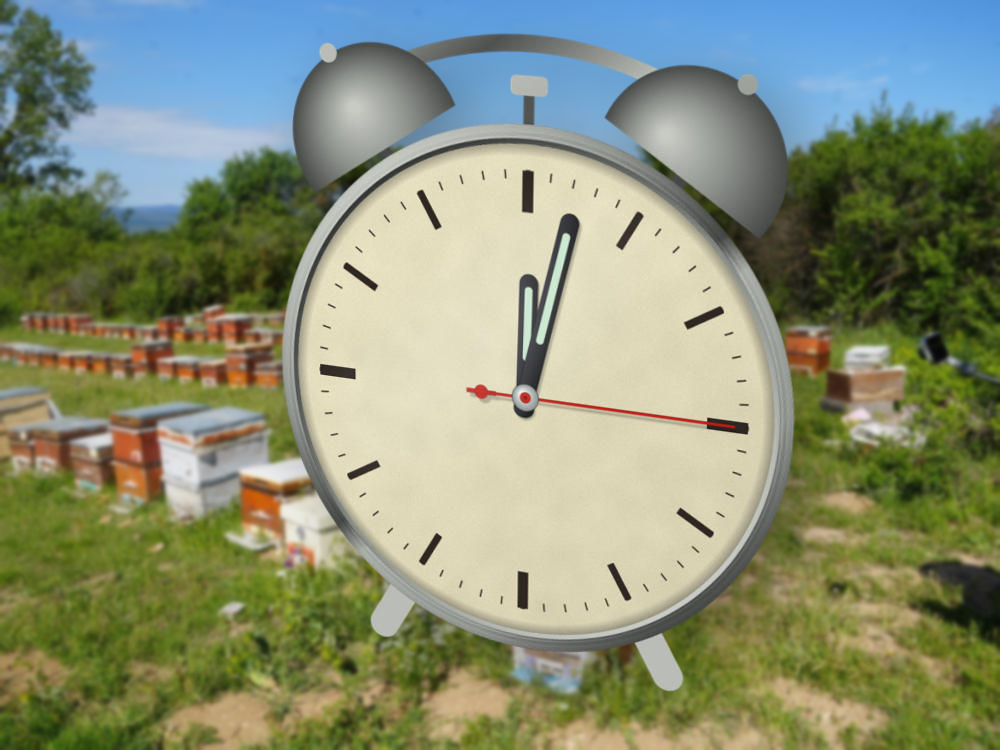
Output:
12 h 02 min 15 s
